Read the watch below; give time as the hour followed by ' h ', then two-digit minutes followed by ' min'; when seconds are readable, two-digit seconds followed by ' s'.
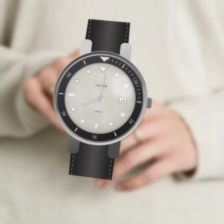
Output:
8 h 01 min
